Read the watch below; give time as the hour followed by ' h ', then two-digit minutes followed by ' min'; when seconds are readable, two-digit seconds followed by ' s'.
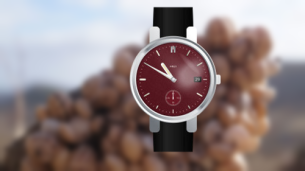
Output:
10 h 50 min
